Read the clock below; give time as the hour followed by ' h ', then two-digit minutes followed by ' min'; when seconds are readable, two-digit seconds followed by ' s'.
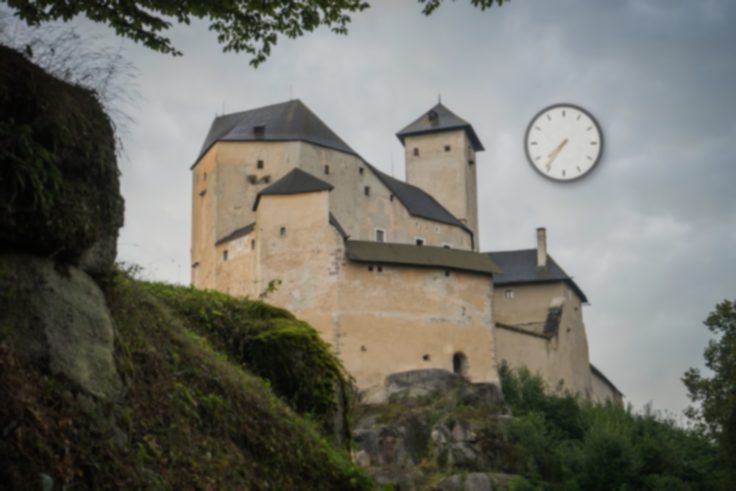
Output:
7 h 36 min
